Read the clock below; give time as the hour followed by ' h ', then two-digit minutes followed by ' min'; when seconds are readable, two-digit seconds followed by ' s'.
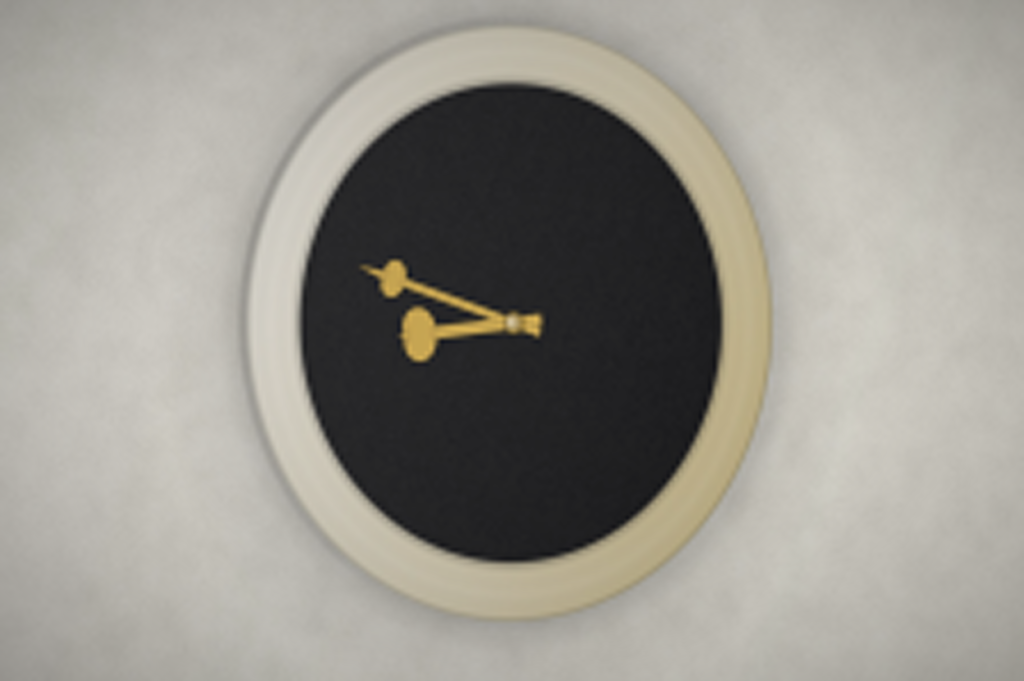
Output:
8 h 48 min
